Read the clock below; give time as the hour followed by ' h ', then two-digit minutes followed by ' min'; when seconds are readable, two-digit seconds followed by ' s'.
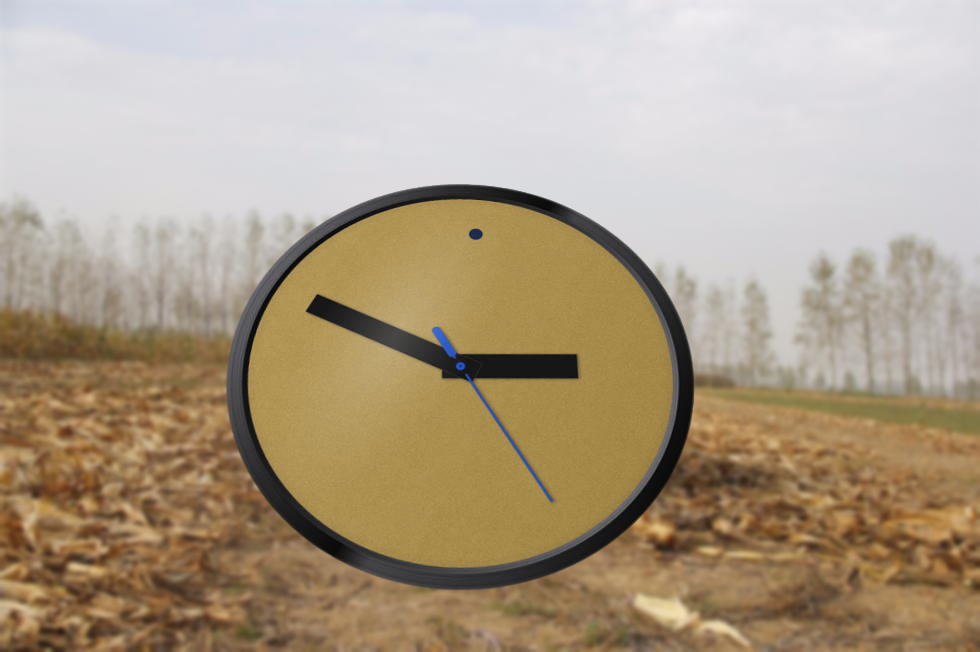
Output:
2 h 48 min 24 s
